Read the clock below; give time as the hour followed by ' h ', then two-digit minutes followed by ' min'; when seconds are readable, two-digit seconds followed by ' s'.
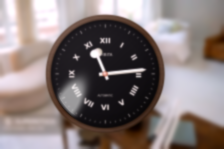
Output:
11 h 14 min
